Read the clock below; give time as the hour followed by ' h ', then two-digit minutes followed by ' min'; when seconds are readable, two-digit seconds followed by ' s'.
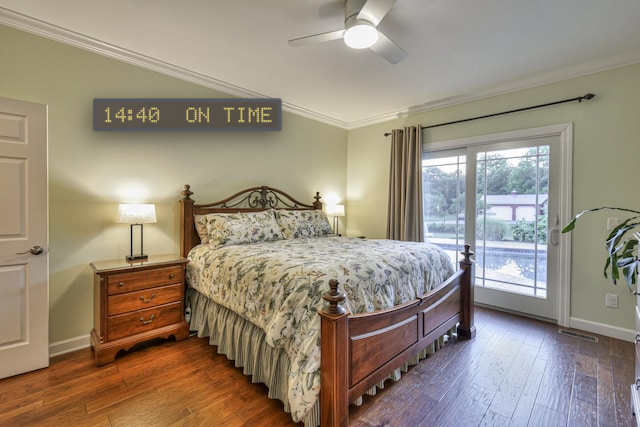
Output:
14 h 40 min
